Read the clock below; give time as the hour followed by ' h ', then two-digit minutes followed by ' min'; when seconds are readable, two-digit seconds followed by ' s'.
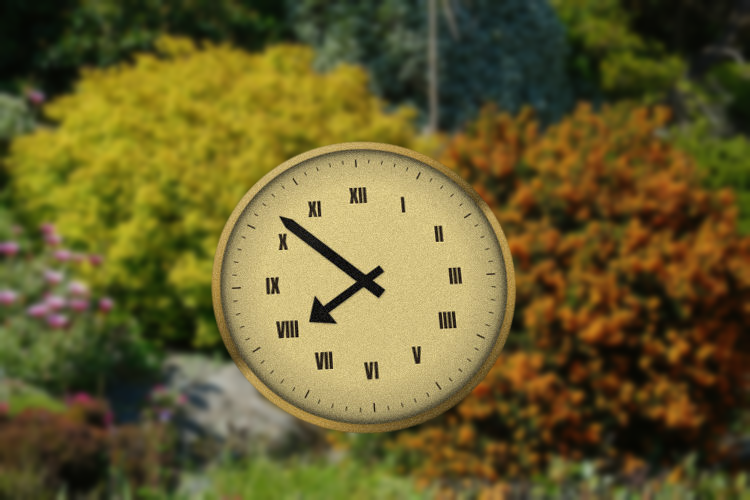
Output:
7 h 52 min
